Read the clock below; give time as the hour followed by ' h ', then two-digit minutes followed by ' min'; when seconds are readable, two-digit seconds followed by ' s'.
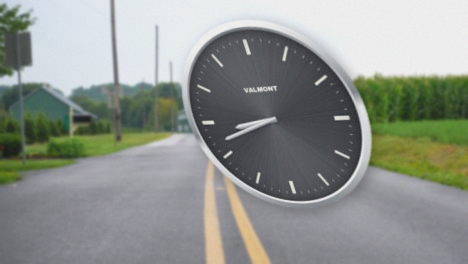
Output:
8 h 42 min
